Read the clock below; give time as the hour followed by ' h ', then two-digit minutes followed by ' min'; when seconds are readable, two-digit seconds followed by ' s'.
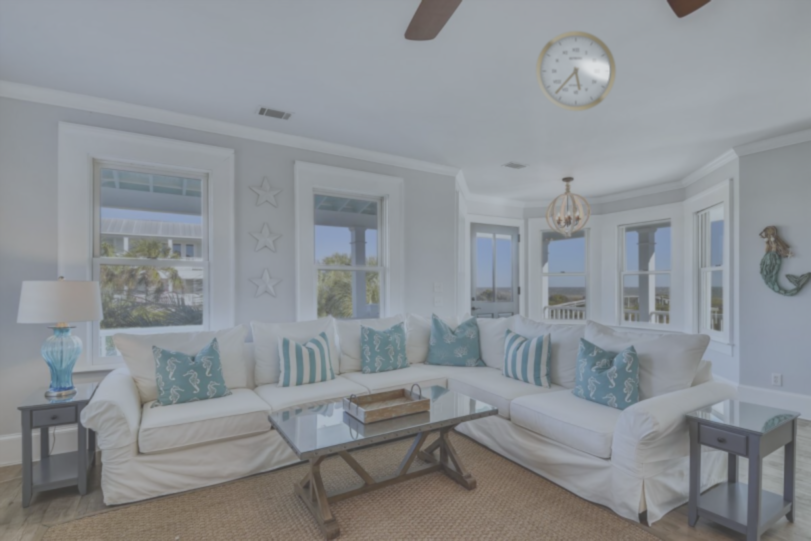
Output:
5 h 37 min
